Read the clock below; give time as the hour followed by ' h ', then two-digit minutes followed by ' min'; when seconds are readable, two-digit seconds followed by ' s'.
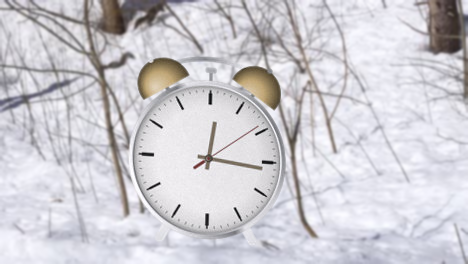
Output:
12 h 16 min 09 s
